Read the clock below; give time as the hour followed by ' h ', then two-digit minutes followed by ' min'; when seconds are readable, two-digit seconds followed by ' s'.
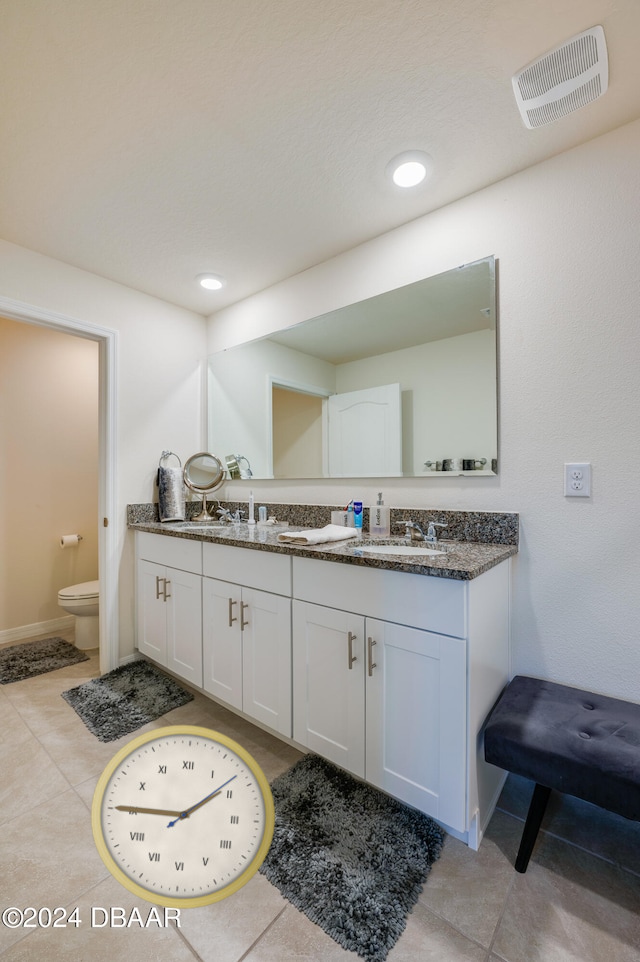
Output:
1 h 45 min 08 s
